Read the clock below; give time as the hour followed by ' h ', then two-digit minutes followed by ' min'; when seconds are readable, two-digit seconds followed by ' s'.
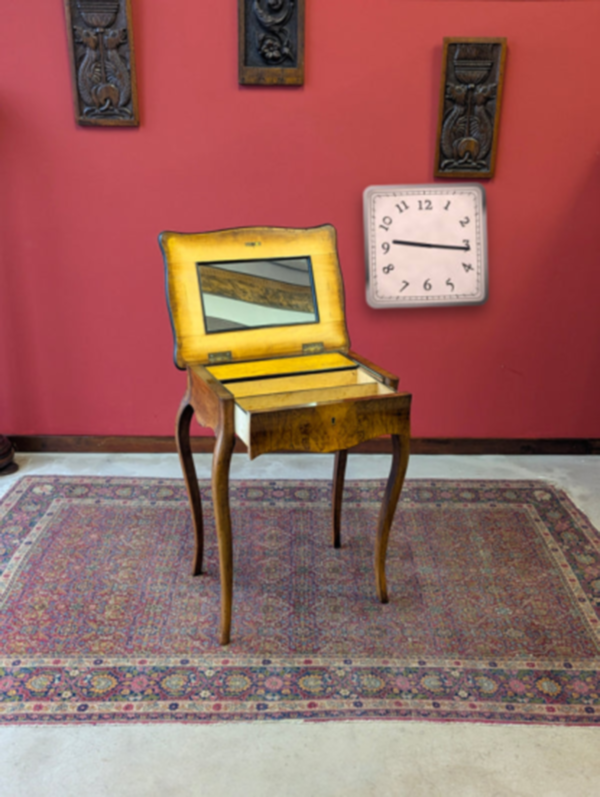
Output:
9 h 16 min
